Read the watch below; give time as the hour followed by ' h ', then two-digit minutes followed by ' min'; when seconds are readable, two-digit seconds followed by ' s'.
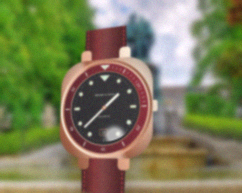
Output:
1 h 38 min
